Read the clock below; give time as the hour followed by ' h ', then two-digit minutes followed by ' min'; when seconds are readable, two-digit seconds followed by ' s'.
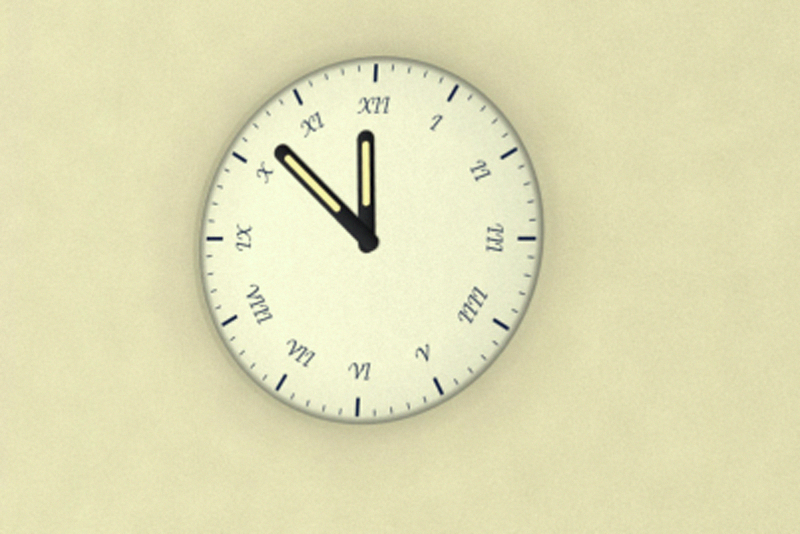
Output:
11 h 52 min
